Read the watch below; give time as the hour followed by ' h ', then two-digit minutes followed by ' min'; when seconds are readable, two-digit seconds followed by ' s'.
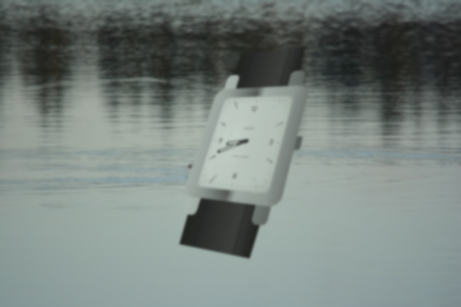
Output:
8 h 41 min
